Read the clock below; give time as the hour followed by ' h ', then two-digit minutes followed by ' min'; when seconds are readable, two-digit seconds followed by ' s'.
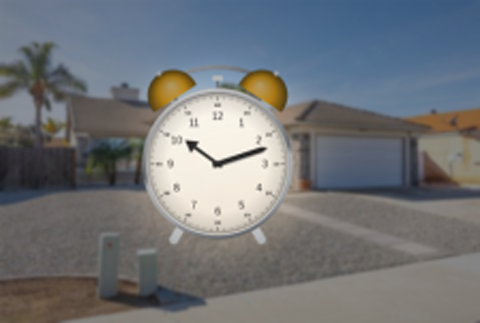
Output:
10 h 12 min
